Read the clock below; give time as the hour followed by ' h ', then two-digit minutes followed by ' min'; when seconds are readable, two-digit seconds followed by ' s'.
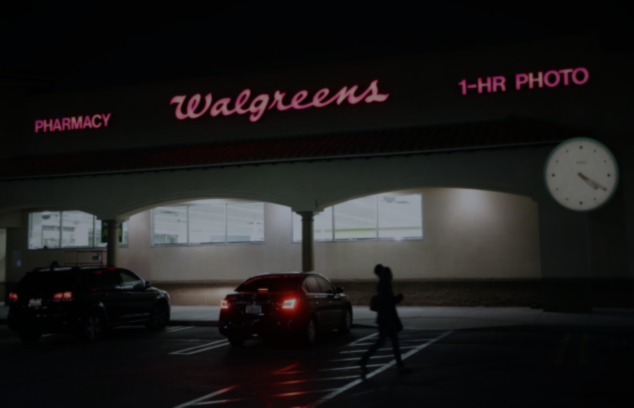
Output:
4 h 20 min
